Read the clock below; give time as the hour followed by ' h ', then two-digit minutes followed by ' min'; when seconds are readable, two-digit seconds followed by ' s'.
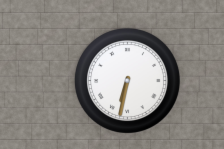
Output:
6 h 32 min
